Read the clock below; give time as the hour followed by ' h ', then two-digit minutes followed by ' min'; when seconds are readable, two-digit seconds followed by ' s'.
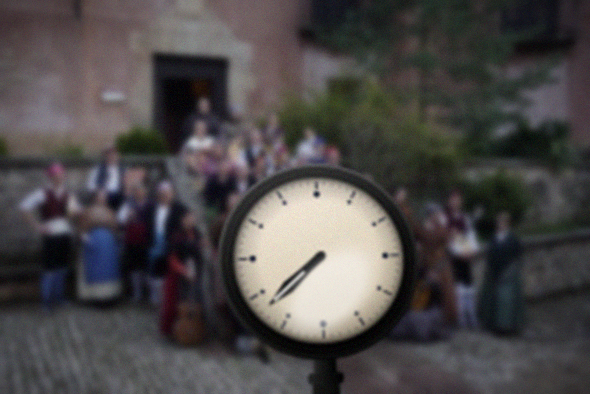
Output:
7 h 38 min
